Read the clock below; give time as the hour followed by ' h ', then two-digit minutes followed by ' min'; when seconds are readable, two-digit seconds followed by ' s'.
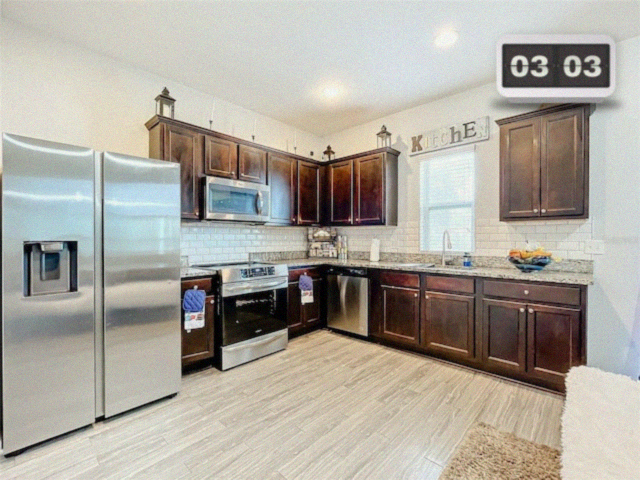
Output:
3 h 03 min
